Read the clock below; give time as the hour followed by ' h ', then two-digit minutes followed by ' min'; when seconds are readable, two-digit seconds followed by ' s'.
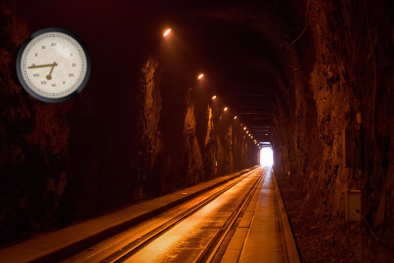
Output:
6 h 44 min
